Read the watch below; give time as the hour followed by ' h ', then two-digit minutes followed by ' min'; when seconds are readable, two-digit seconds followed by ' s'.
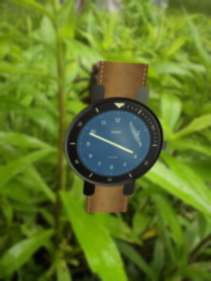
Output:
3 h 49 min
